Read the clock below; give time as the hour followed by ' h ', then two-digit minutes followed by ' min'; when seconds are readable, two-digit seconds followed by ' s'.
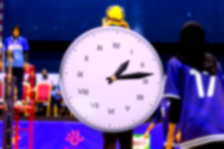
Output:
1 h 13 min
